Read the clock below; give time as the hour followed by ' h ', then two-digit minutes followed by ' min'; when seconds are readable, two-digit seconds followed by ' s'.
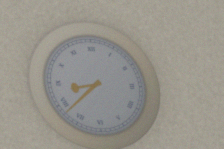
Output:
8 h 38 min
